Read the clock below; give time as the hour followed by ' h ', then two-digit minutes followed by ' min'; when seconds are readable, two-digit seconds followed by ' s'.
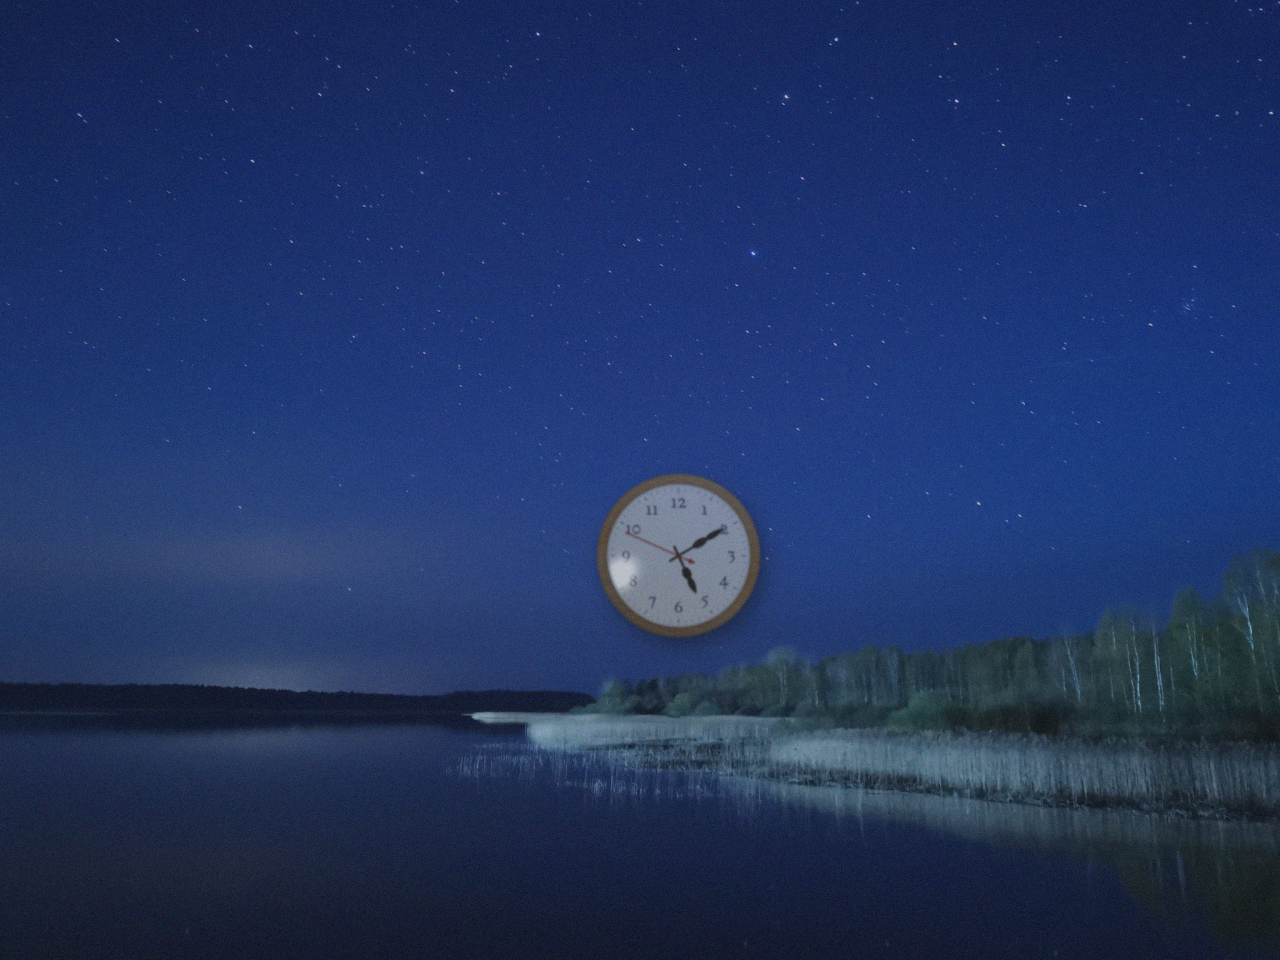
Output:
5 h 09 min 49 s
